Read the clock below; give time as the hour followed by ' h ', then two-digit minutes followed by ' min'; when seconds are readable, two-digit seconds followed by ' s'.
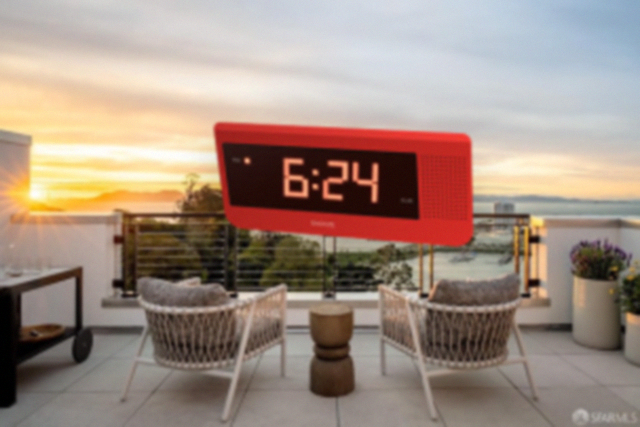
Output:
6 h 24 min
